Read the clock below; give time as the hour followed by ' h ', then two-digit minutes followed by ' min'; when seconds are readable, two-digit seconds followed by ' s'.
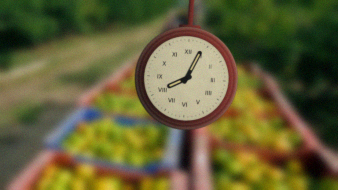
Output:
8 h 04 min
